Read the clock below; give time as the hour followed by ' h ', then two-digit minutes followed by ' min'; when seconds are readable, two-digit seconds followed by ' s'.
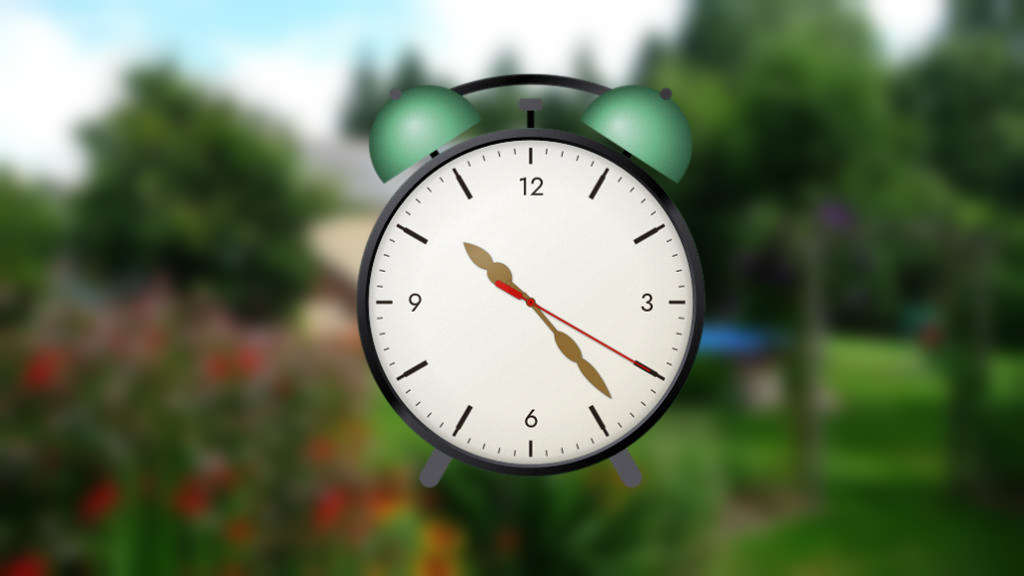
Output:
10 h 23 min 20 s
